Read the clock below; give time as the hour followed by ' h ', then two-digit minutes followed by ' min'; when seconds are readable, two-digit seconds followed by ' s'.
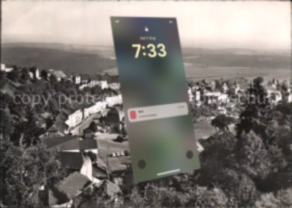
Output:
7 h 33 min
